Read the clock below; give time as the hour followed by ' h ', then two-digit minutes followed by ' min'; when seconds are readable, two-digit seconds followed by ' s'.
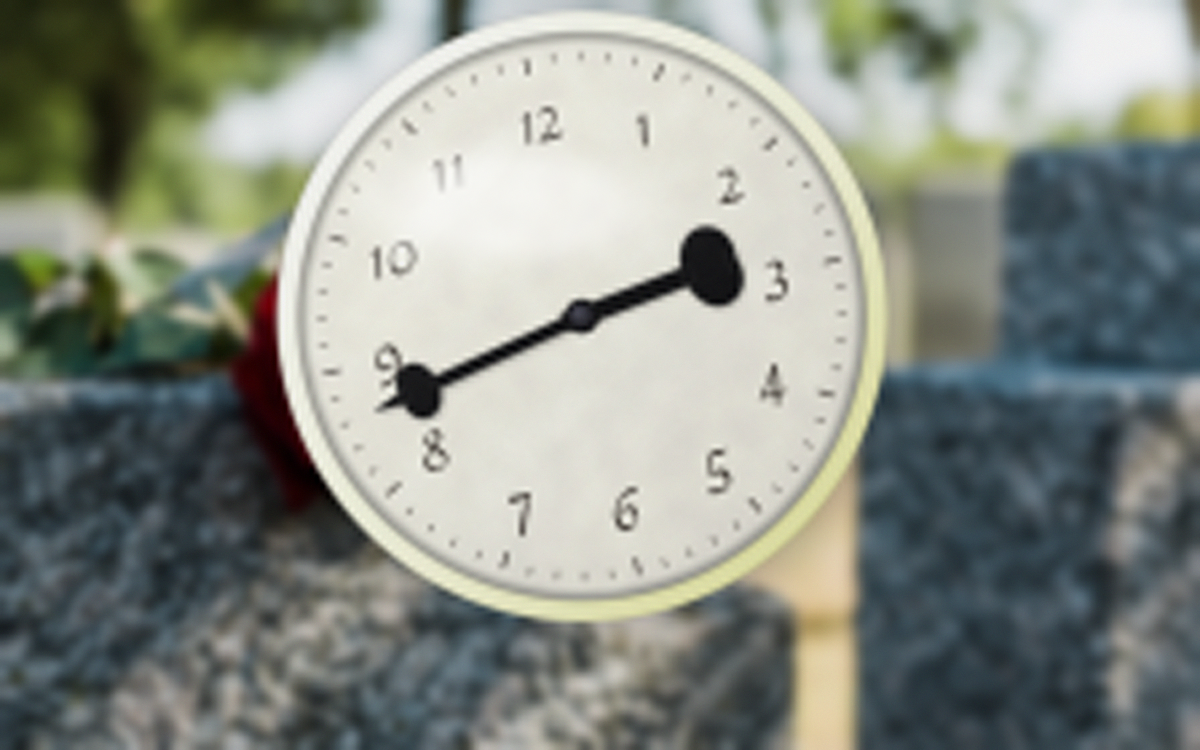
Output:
2 h 43 min
